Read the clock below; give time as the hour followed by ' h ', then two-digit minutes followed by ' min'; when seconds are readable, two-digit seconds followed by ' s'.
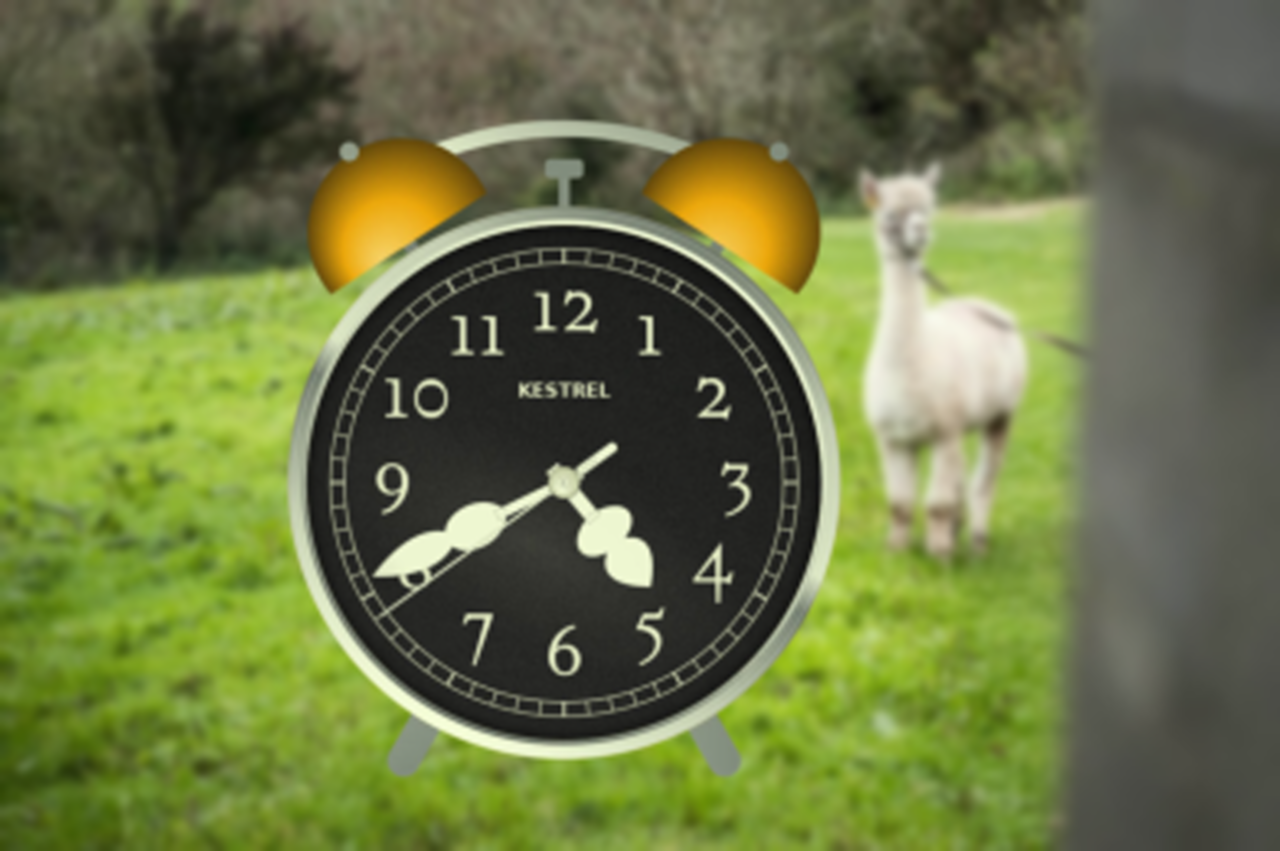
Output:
4 h 40 min 39 s
